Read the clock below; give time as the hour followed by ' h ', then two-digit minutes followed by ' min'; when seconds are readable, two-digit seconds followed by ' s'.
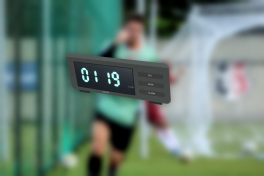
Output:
1 h 19 min
